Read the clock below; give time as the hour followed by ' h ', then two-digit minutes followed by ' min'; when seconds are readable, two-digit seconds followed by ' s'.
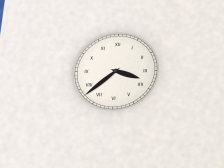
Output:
3 h 38 min
